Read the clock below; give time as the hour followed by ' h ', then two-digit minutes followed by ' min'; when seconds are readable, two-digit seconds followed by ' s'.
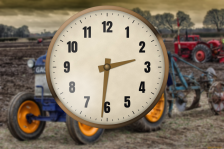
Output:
2 h 31 min
